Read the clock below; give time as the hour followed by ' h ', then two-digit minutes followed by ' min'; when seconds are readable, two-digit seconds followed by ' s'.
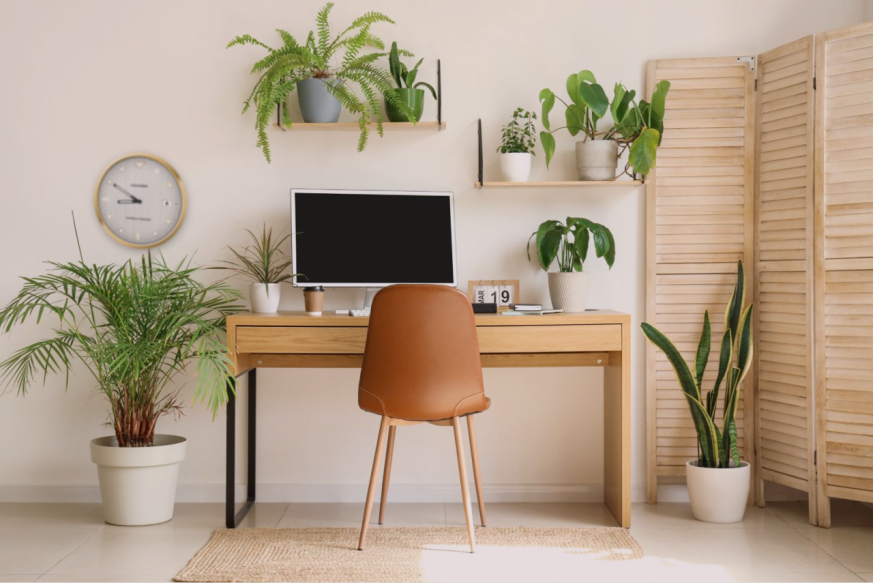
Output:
8 h 50 min
